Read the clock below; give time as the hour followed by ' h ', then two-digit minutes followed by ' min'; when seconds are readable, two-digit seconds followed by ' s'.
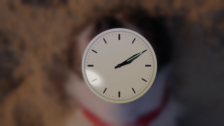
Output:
2 h 10 min
